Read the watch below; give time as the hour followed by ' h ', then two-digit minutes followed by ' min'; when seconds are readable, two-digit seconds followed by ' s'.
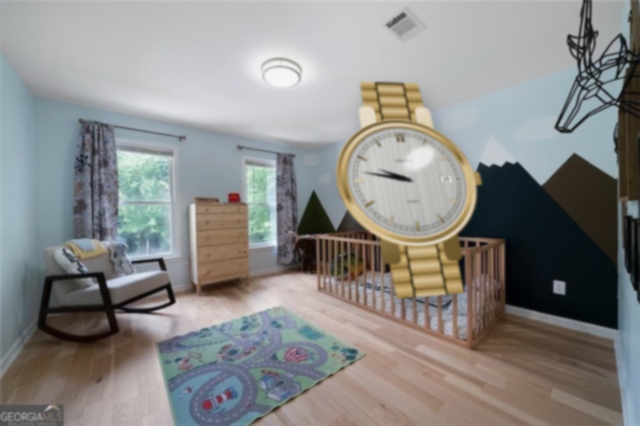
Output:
9 h 47 min
